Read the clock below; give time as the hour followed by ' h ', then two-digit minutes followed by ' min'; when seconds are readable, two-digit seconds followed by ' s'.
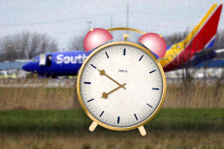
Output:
7 h 50 min
